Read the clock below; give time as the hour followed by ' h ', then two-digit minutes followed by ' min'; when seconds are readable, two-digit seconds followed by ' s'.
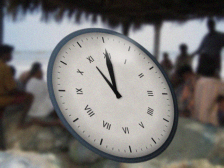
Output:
11 h 00 min
